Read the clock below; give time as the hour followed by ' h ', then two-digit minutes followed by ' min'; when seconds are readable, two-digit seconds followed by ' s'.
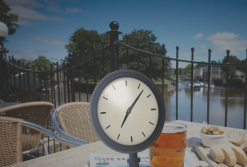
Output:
7 h 07 min
